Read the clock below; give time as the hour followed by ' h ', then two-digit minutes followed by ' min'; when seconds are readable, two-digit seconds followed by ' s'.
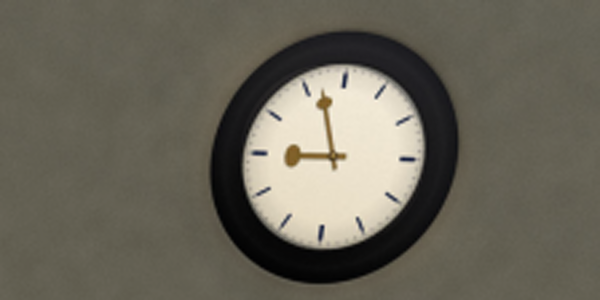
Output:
8 h 57 min
